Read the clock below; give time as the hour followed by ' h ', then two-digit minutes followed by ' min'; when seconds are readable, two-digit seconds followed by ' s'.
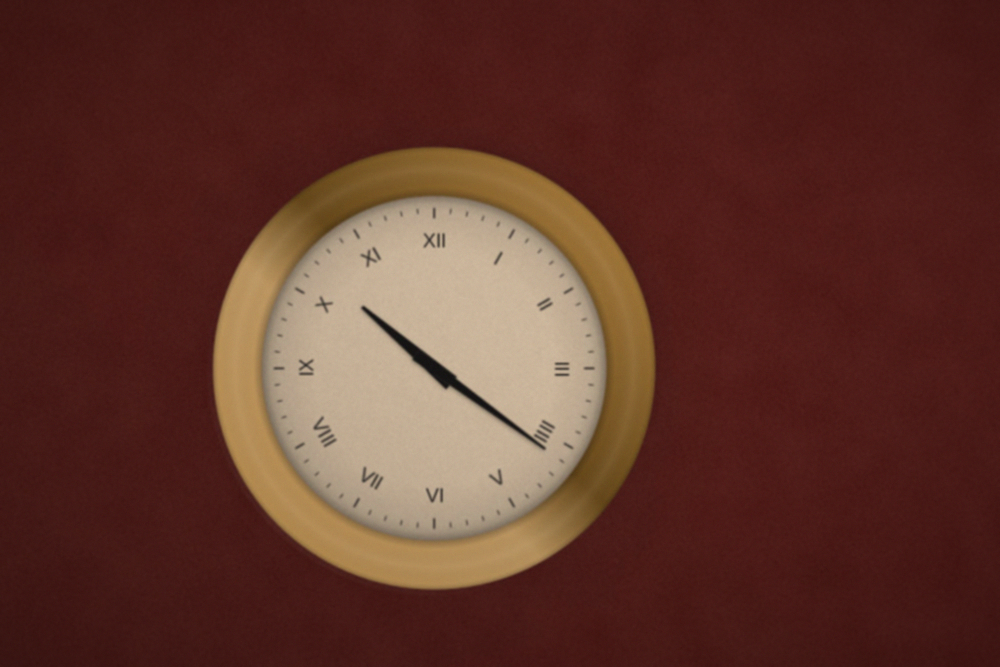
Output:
10 h 21 min
